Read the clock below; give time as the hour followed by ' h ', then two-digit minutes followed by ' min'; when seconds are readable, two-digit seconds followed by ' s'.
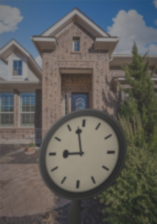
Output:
8 h 58 min
